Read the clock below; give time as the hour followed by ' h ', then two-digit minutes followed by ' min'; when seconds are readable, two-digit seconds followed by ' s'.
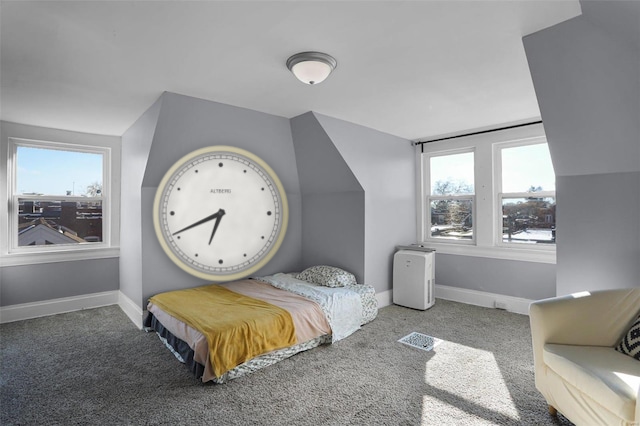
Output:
6 h 41 min
